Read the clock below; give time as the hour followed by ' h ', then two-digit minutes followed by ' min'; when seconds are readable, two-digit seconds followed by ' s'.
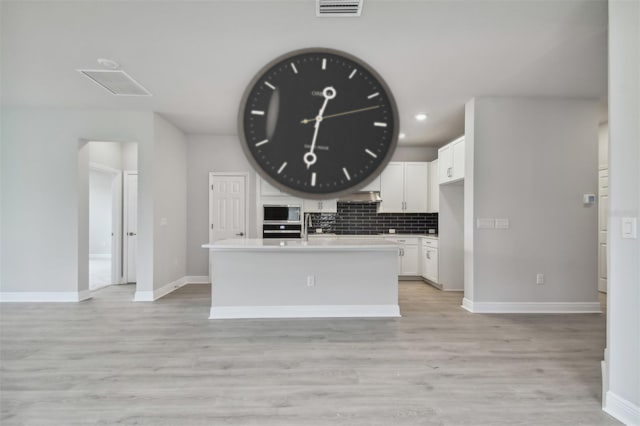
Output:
12 h 31 min 12 s
